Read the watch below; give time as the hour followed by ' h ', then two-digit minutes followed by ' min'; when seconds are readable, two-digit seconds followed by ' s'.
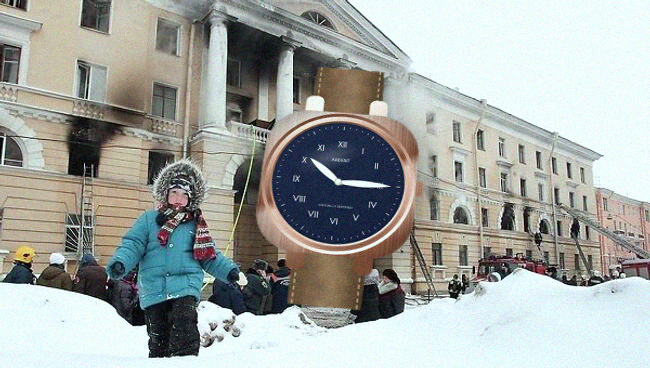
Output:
10 h 15 min
